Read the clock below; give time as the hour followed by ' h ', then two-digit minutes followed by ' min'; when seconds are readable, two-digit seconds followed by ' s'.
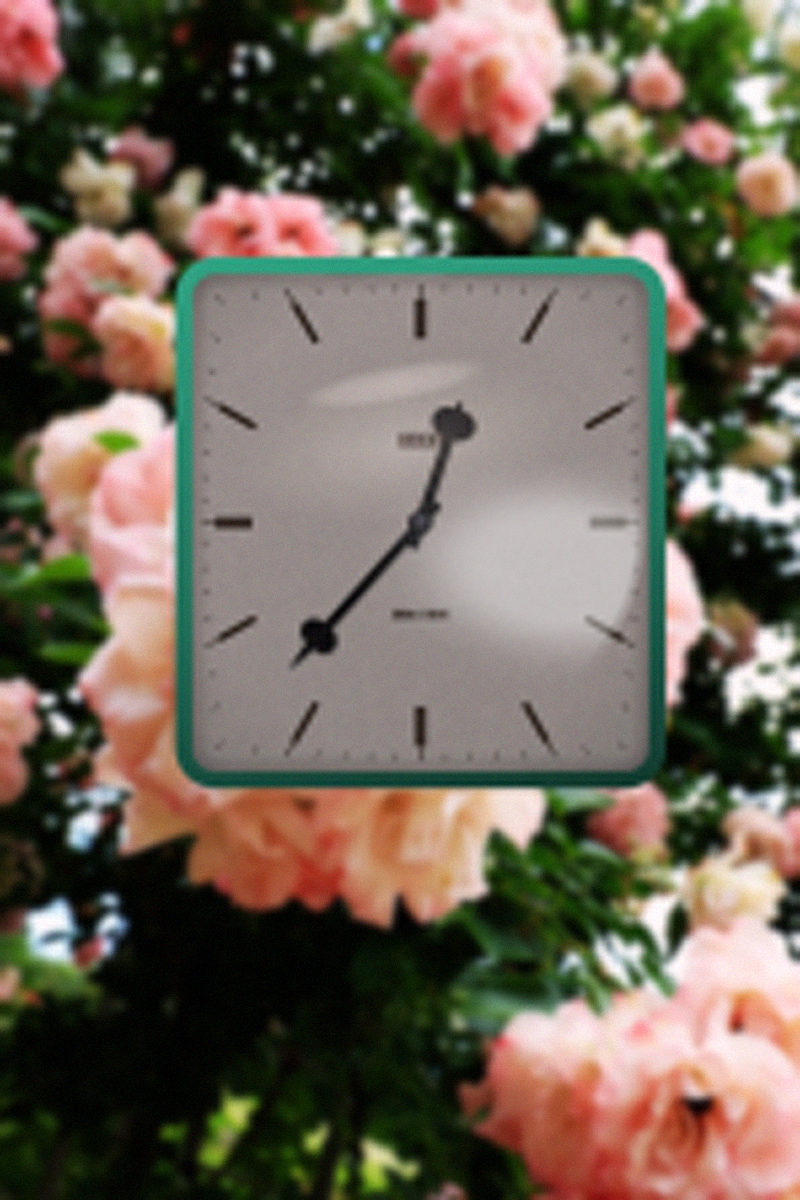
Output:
12 h 37 min
